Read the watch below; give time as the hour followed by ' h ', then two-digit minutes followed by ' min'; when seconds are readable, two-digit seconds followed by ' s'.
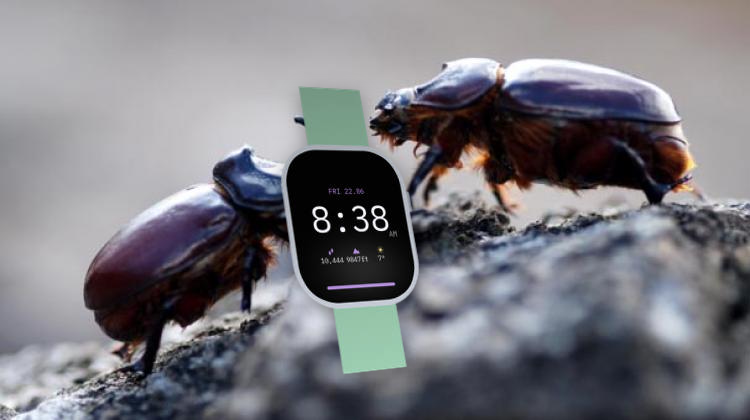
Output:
8 h 38 min
